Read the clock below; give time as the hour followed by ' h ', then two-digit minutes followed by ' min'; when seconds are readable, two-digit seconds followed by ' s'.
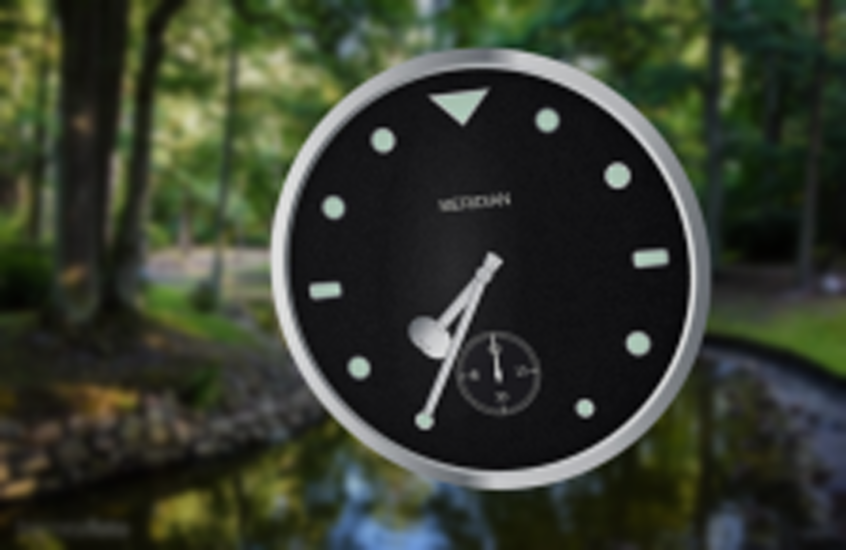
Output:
7 h 35 min
